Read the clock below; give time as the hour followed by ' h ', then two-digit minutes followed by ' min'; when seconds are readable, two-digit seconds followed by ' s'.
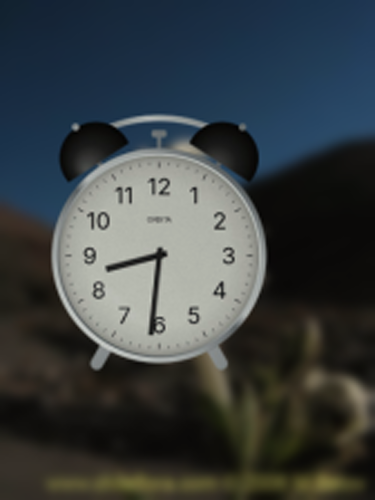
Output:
8 h 31 min
